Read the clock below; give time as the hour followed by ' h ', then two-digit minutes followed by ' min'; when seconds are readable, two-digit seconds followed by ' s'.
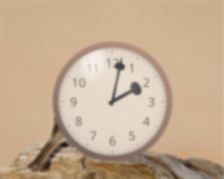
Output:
2 h 02 min
